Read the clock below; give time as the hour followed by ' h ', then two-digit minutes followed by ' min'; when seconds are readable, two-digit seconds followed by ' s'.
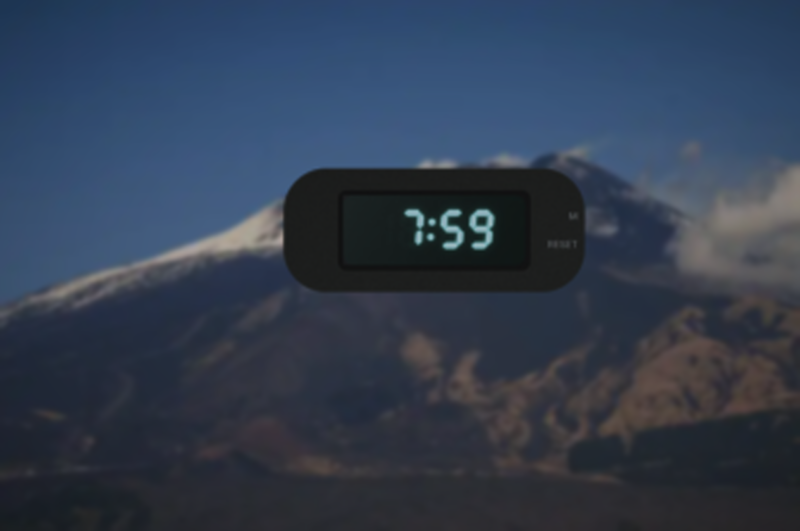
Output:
7 h 59 min
